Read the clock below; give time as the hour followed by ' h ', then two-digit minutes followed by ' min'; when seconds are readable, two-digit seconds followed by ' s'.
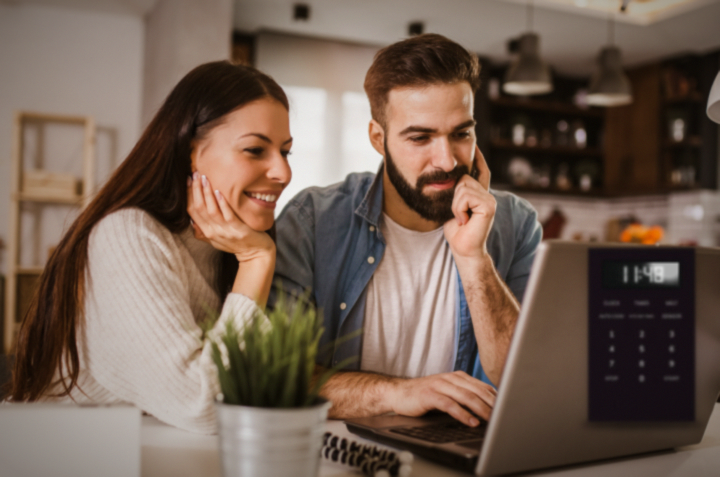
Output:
11 h 48 min
